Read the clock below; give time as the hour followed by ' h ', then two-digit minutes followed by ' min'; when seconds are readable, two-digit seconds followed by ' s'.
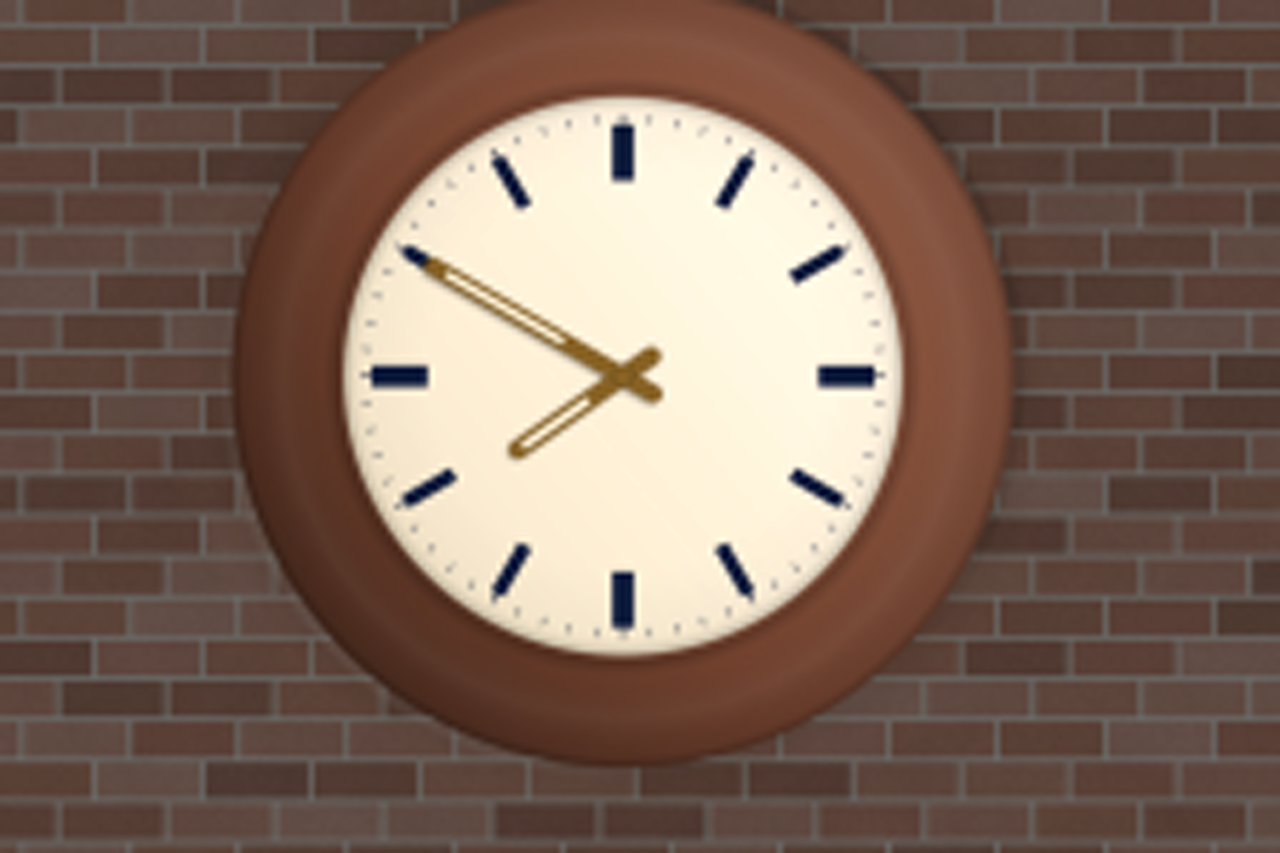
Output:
7 h 50 min
